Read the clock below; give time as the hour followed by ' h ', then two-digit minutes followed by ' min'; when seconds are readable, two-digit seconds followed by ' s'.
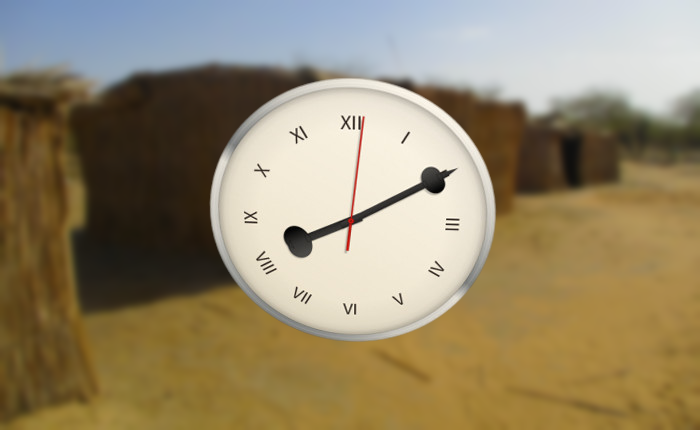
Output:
8 h 10 min 01 s
